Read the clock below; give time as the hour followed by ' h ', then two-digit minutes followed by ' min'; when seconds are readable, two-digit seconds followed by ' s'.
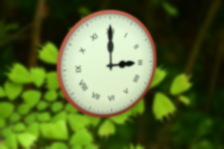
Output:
3 h 00 min
